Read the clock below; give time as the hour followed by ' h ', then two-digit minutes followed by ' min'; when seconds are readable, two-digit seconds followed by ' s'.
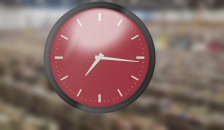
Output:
7 h 16 min
